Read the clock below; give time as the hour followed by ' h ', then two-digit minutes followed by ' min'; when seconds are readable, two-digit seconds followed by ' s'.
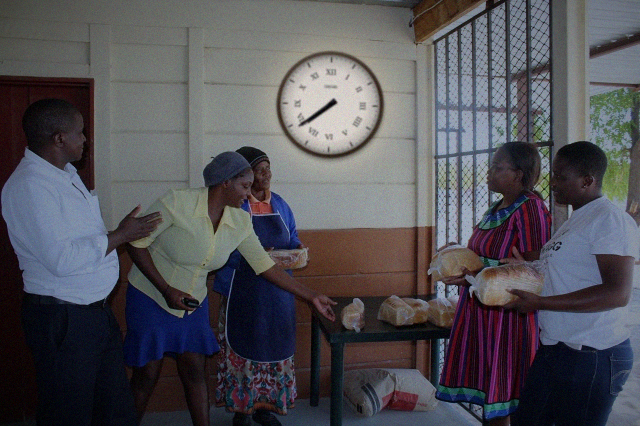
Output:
7 h 39 min
